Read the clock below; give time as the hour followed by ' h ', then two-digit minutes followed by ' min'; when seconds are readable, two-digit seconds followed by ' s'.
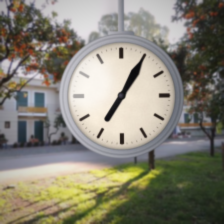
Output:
7 h 05 min
